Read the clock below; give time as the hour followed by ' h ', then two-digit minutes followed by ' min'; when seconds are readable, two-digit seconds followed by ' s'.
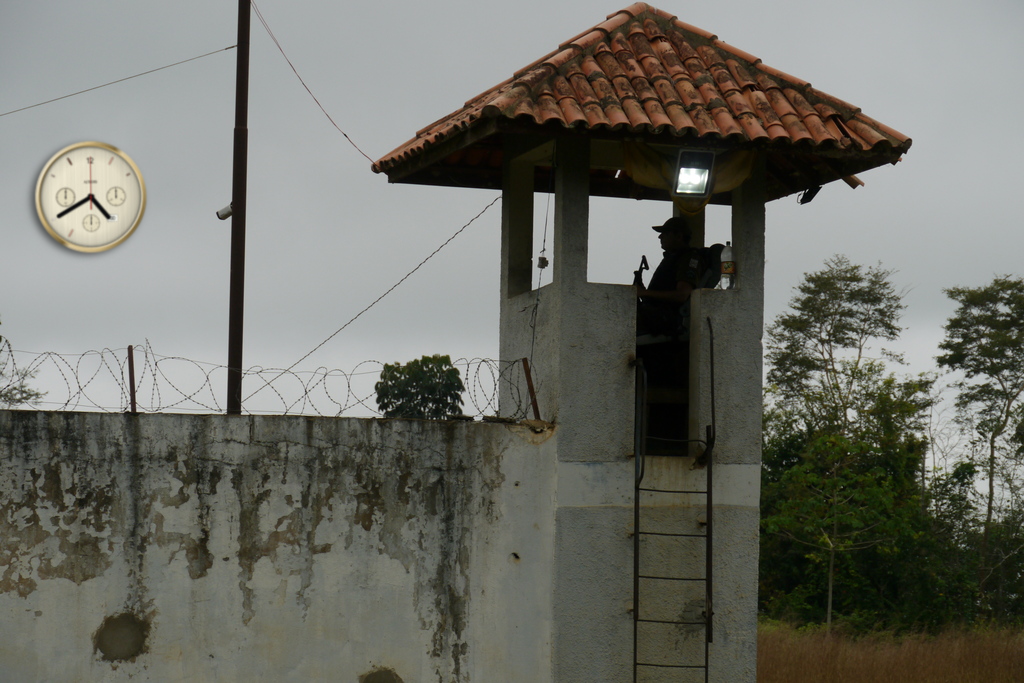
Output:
4 h 40 min
